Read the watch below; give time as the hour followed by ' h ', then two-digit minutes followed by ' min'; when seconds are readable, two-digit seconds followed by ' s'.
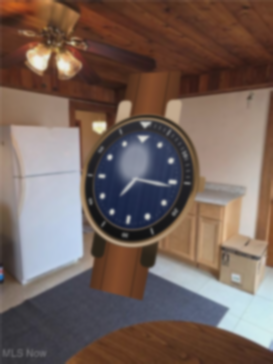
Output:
7 h 16 min
